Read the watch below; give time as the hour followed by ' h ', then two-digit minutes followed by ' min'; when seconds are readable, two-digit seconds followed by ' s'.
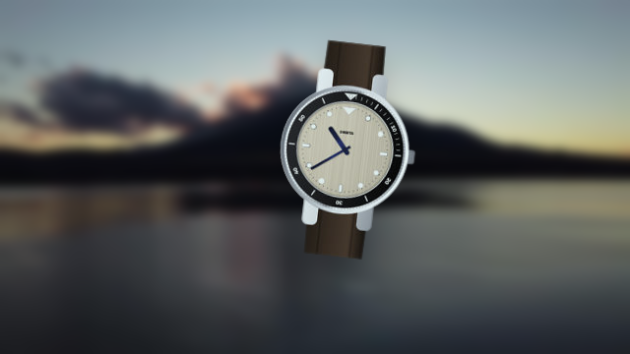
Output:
10 h 39 min
